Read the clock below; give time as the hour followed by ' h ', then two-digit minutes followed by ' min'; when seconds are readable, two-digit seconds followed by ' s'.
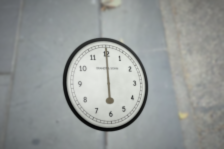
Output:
6 h 00 min
